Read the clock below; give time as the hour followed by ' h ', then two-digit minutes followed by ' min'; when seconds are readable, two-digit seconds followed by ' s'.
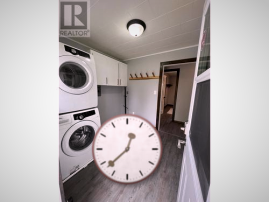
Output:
12 h 38 min
